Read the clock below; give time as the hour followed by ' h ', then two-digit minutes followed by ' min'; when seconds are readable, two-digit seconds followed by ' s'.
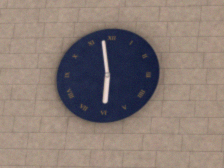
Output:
5 h 58 min
